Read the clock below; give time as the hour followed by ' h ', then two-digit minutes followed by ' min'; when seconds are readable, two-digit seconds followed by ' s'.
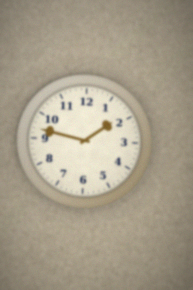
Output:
1 h 47 min
